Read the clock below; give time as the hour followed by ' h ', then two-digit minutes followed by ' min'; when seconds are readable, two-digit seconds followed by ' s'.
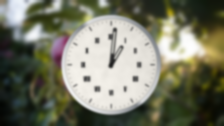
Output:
1 h 01 min
